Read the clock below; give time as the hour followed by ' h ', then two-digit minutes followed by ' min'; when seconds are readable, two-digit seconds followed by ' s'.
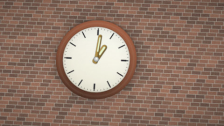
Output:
1 h 01 min
